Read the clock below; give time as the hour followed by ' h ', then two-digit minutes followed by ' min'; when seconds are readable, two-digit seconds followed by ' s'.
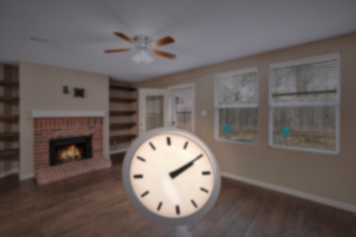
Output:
2 h 10 min
